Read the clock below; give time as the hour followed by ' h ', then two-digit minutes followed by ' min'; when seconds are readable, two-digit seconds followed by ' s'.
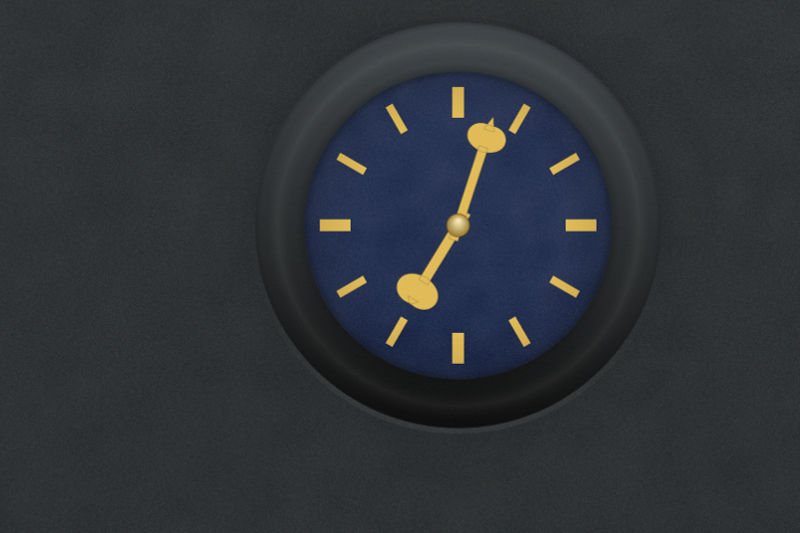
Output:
7 h 03 min
